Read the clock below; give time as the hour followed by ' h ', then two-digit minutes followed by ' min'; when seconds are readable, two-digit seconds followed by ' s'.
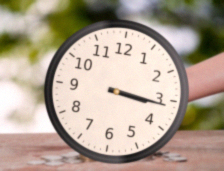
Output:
3 h 16 min
